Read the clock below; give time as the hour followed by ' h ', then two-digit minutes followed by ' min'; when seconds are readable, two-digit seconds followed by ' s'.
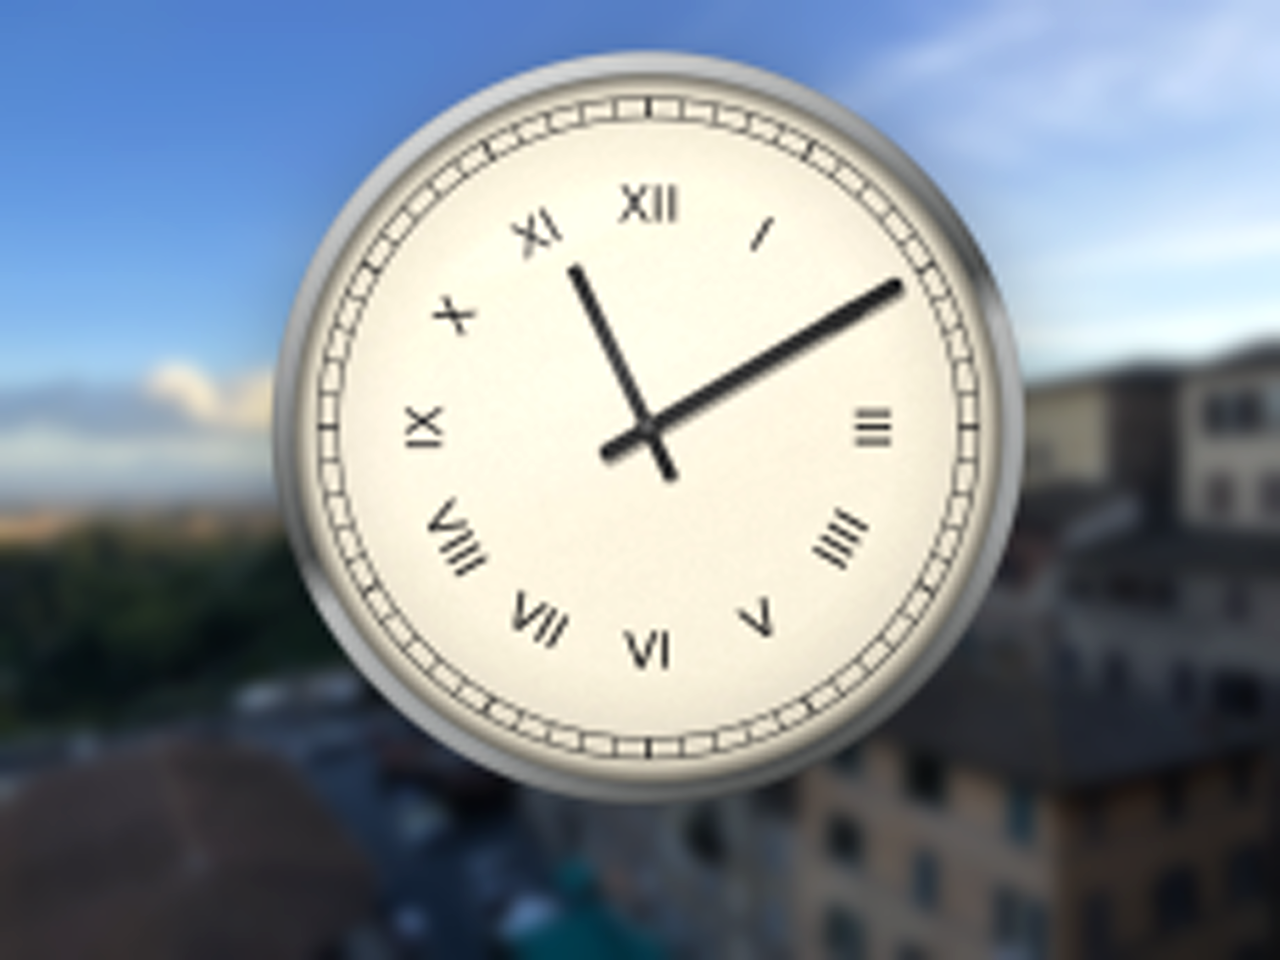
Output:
11 h 10 min
